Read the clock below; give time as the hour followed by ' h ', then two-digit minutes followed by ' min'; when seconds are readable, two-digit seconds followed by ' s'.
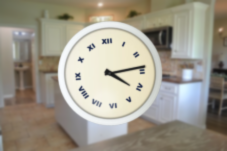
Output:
4 h 14 min
